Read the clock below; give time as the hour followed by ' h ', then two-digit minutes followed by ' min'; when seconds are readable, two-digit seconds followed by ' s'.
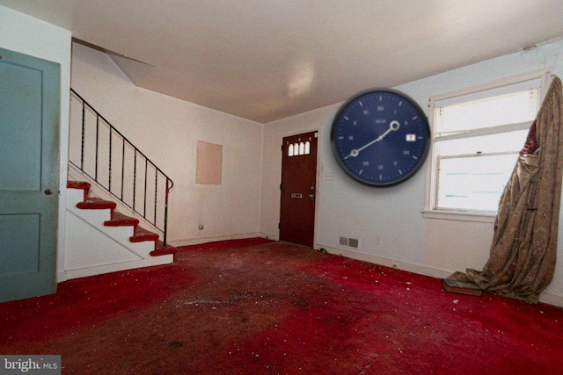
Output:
1 h 40 min
